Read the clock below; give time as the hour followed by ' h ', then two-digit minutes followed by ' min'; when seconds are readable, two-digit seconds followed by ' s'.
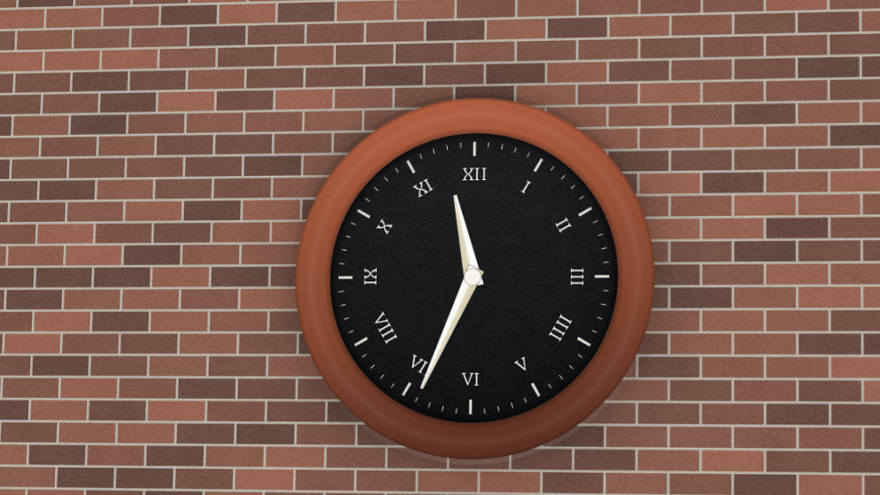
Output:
11 h 34 min
